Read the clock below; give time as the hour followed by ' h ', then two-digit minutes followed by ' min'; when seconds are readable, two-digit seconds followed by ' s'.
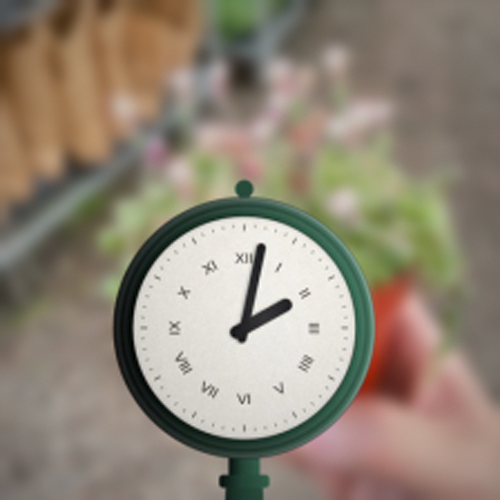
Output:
2 h 02 min
